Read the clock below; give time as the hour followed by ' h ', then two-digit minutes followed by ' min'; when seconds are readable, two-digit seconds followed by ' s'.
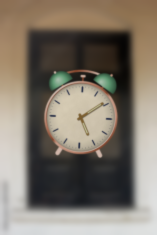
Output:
5 h 09 min
